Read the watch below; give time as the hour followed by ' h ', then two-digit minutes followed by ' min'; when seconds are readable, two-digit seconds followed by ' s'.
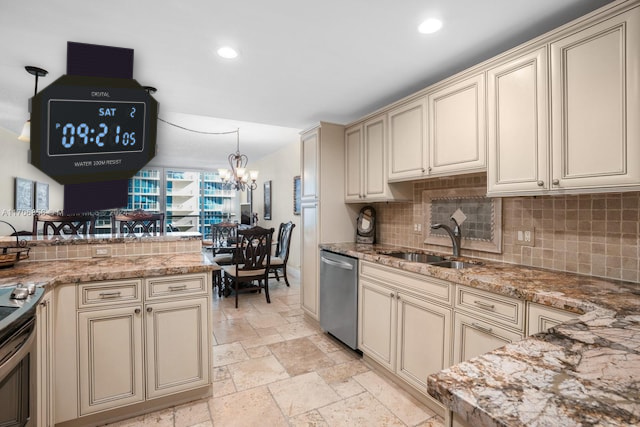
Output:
9 h 21 min 05 s
